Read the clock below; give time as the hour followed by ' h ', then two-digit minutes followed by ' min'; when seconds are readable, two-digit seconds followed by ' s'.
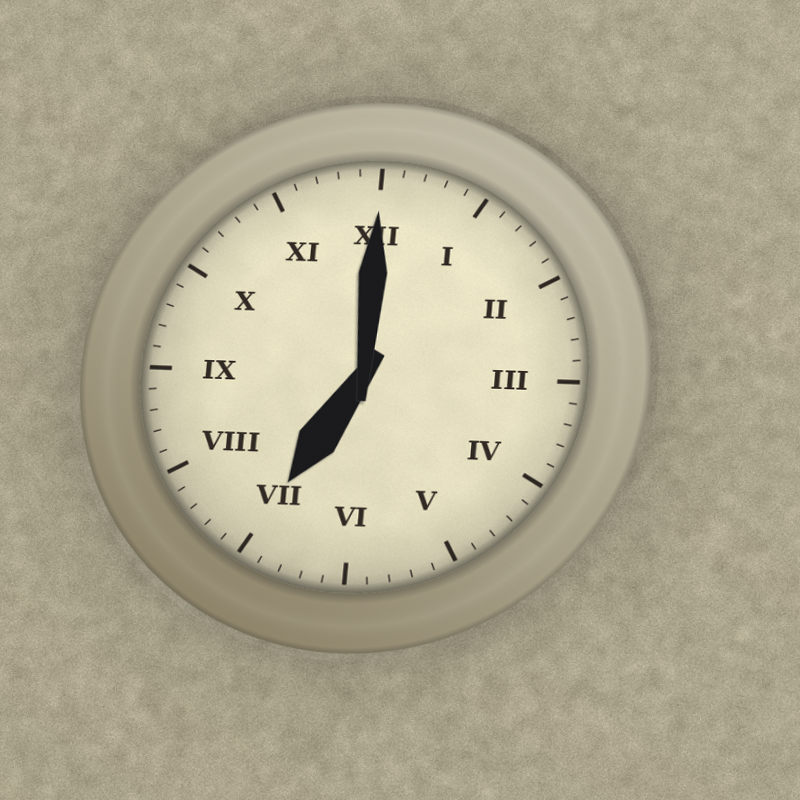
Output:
7 h 00 min
